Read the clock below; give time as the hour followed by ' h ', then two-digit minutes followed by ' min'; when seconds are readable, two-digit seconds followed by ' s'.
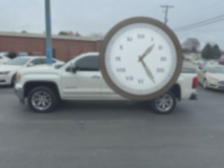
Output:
1 h 25 min
